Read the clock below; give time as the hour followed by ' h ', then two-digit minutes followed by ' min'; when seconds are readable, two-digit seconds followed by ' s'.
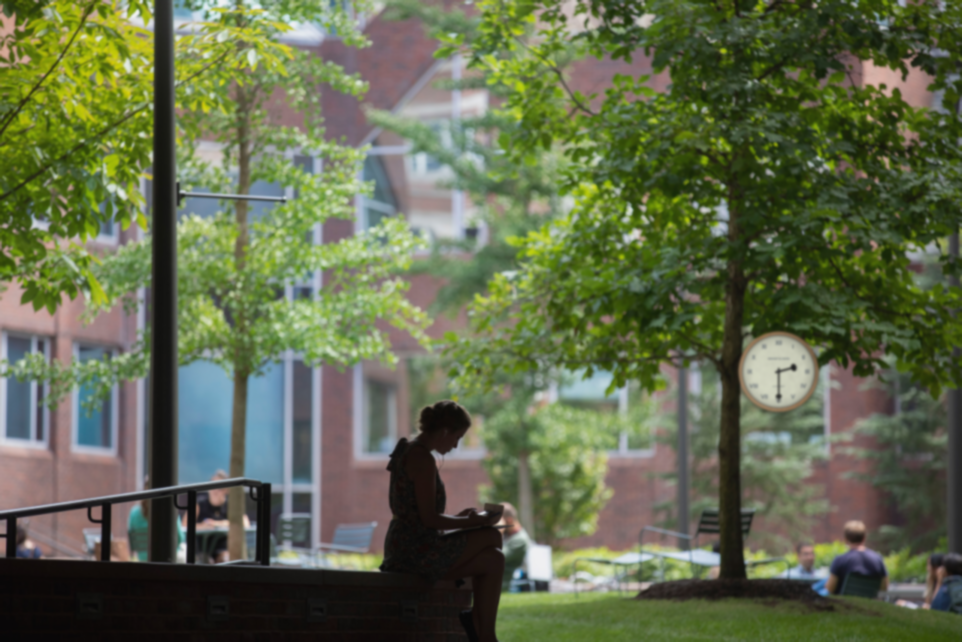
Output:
2 h 30 min
